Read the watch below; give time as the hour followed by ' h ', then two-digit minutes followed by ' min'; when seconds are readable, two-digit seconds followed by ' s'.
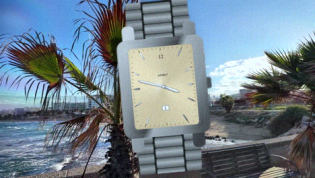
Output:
3 h 48 min
